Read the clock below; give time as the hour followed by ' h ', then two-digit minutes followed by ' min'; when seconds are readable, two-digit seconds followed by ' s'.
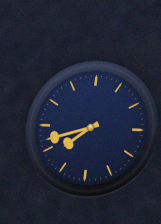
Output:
7 h 42 min
